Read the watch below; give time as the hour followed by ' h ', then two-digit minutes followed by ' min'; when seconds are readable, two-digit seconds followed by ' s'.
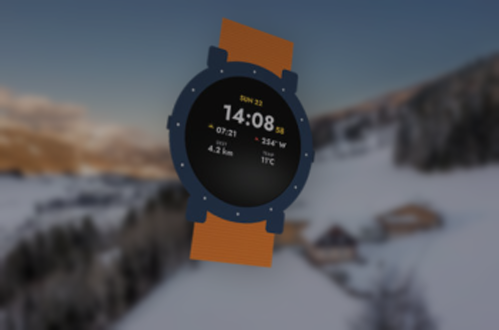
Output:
14 h 08 min
